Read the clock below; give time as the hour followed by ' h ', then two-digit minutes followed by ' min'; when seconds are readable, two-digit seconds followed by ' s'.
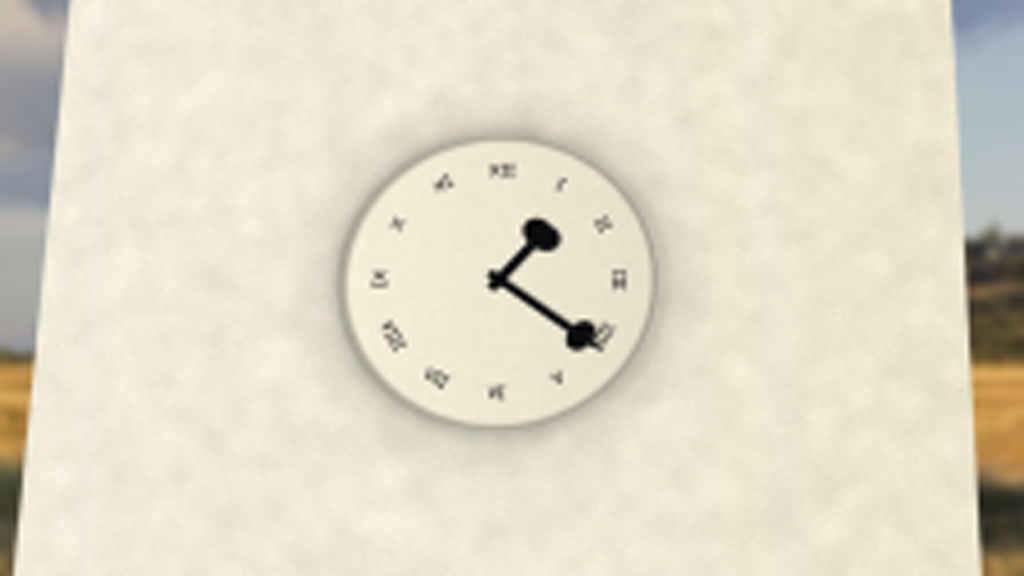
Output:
1 h 21 min
